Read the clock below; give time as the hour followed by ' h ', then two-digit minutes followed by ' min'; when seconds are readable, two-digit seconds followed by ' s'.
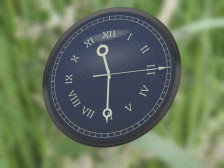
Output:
11 h 30 min 15 s
